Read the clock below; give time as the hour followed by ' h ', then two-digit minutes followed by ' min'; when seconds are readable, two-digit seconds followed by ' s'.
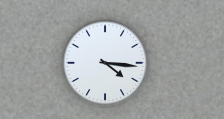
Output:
4 h 16 min
